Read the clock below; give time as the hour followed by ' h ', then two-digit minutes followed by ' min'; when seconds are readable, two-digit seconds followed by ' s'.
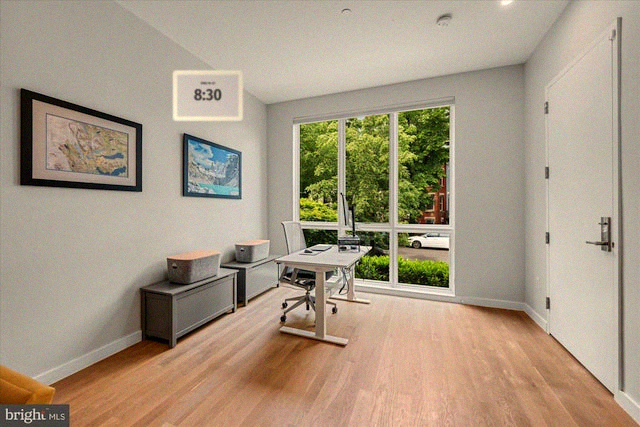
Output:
8 h 30 min
